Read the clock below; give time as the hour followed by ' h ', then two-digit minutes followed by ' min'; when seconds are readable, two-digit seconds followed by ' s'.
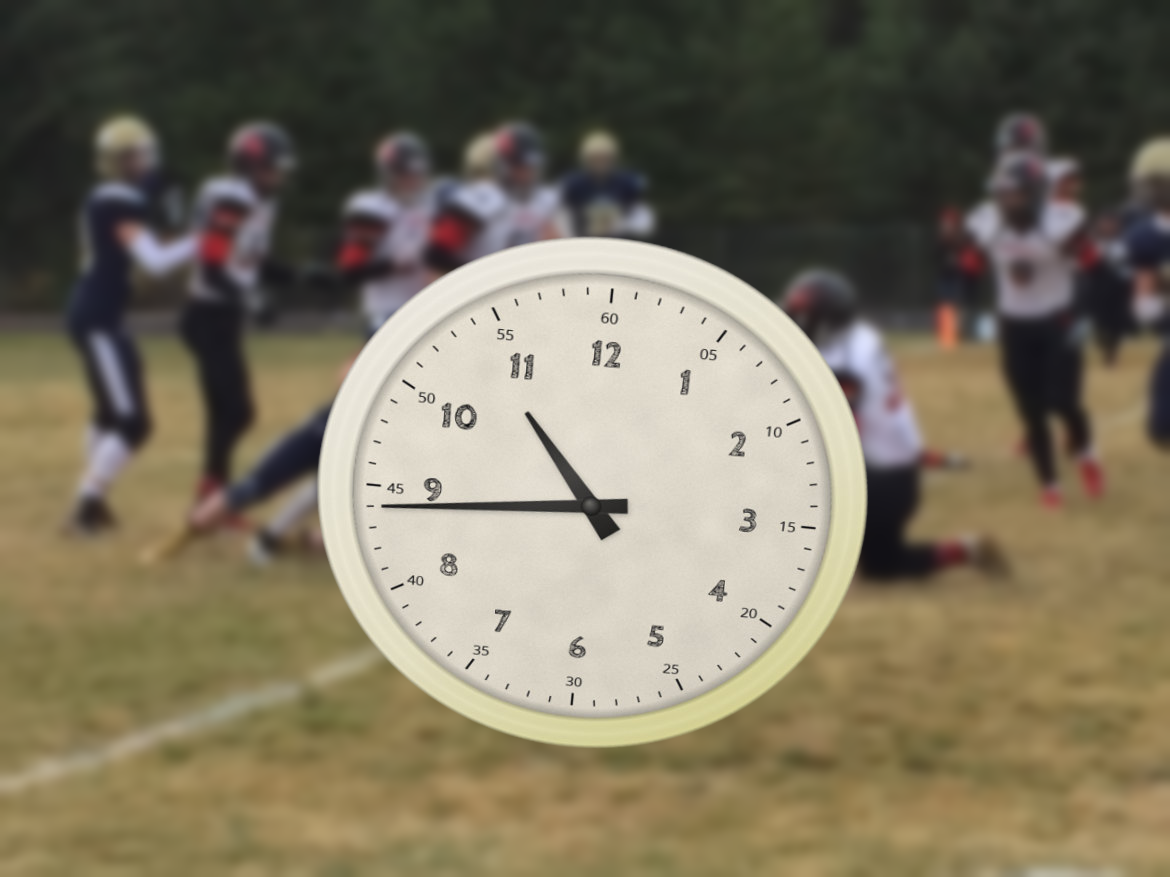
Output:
10 h 44 min
